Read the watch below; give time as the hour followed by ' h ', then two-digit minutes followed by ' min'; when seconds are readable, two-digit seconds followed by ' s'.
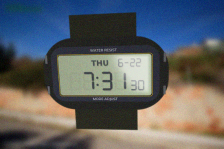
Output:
7 h 31 min 30 s
